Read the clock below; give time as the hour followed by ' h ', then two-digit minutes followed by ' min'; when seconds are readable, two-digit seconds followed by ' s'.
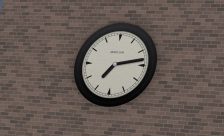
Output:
7 h 13 min
